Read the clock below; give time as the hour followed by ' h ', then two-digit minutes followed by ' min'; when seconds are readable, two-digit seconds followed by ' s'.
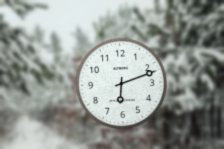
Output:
6 h 12 min
